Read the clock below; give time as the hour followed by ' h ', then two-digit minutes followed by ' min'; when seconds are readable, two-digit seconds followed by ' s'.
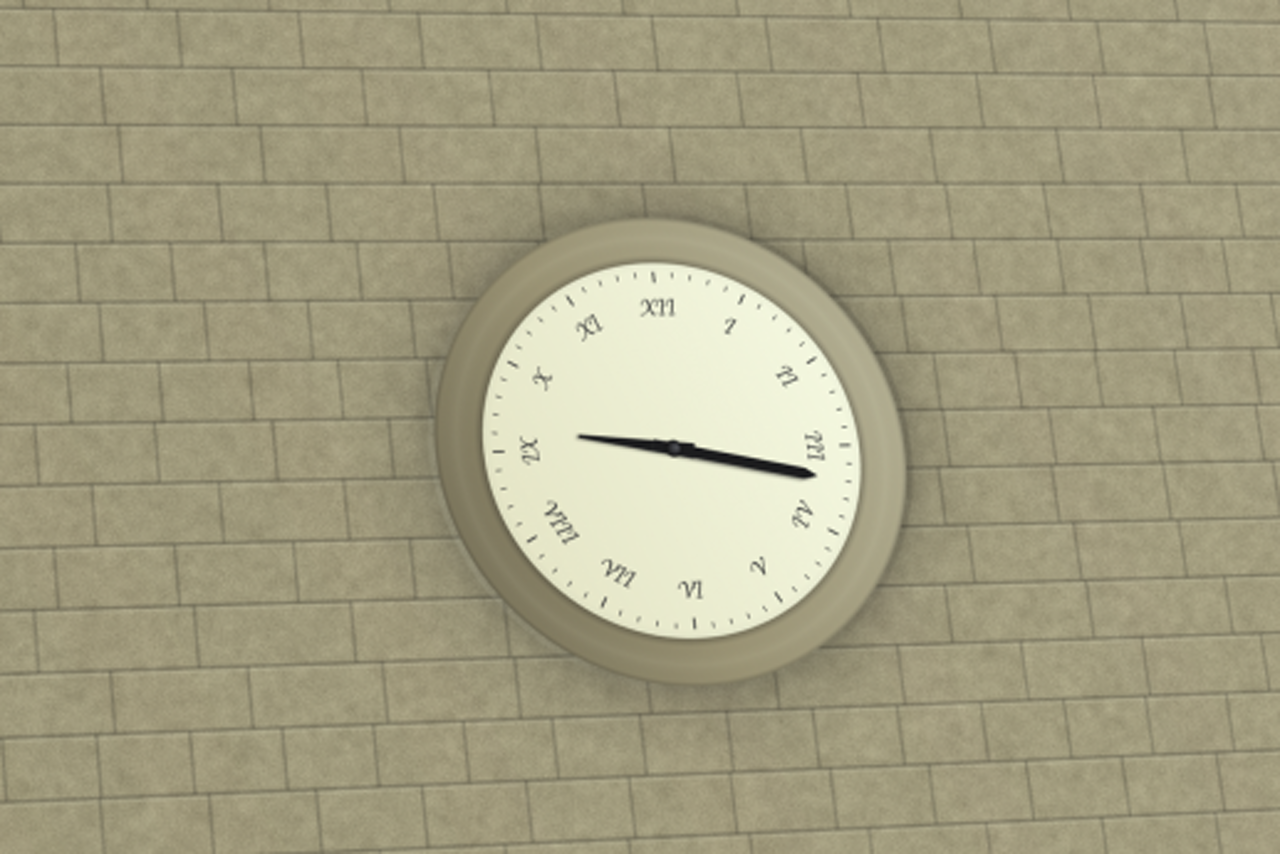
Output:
9 h 17 min
